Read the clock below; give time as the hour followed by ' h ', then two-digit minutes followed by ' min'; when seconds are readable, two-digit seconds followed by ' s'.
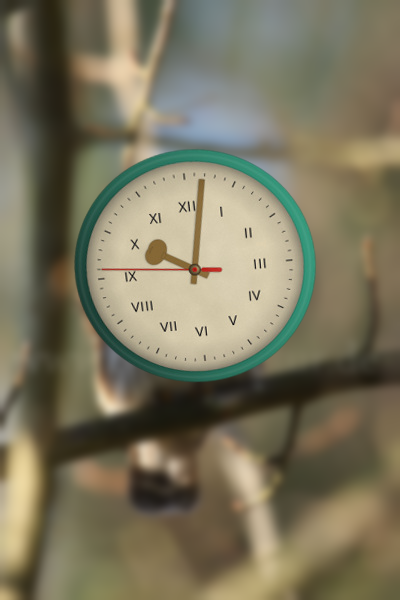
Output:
10 h 01 min 46 s
